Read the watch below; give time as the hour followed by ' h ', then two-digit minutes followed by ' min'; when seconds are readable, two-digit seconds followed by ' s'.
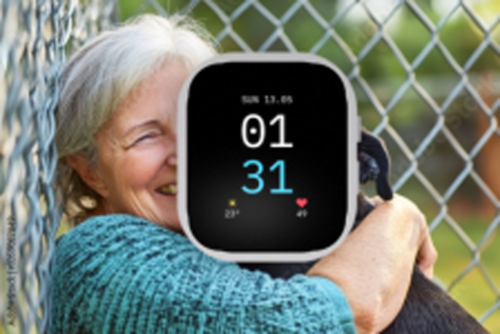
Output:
1 h 31 min
